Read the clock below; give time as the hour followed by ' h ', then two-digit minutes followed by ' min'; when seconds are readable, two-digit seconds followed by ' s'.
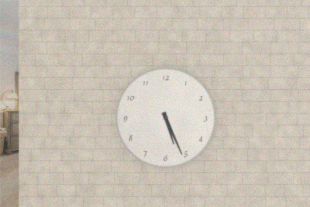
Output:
5 h 26 min
